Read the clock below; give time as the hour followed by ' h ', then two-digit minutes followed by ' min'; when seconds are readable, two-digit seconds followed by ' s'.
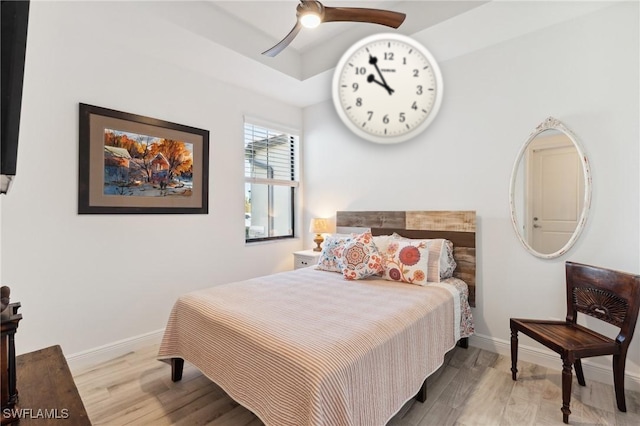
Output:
9 h 55 min
